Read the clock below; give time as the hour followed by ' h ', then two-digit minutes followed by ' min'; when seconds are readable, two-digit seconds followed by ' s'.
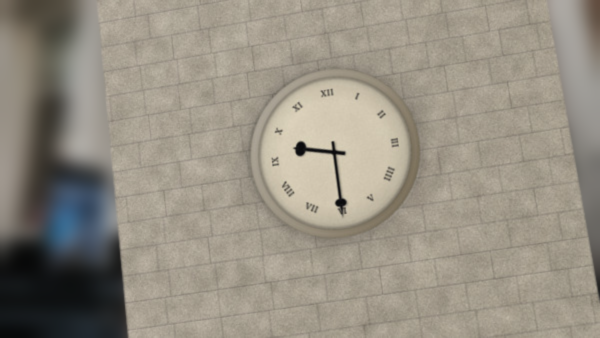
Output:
9 h 30 min
